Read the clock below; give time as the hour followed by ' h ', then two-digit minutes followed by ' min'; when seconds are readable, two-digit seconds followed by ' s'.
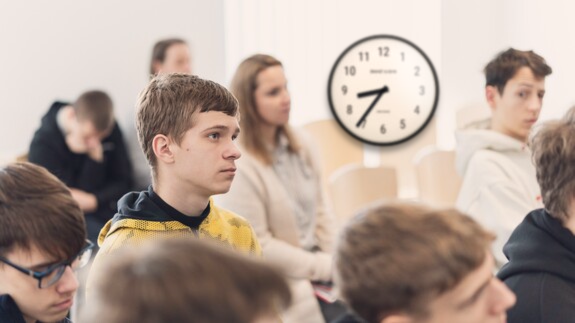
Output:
8 h 36 min
